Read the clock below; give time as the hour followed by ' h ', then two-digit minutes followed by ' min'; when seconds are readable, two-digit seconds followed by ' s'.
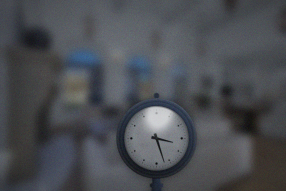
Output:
3 h 27 min
